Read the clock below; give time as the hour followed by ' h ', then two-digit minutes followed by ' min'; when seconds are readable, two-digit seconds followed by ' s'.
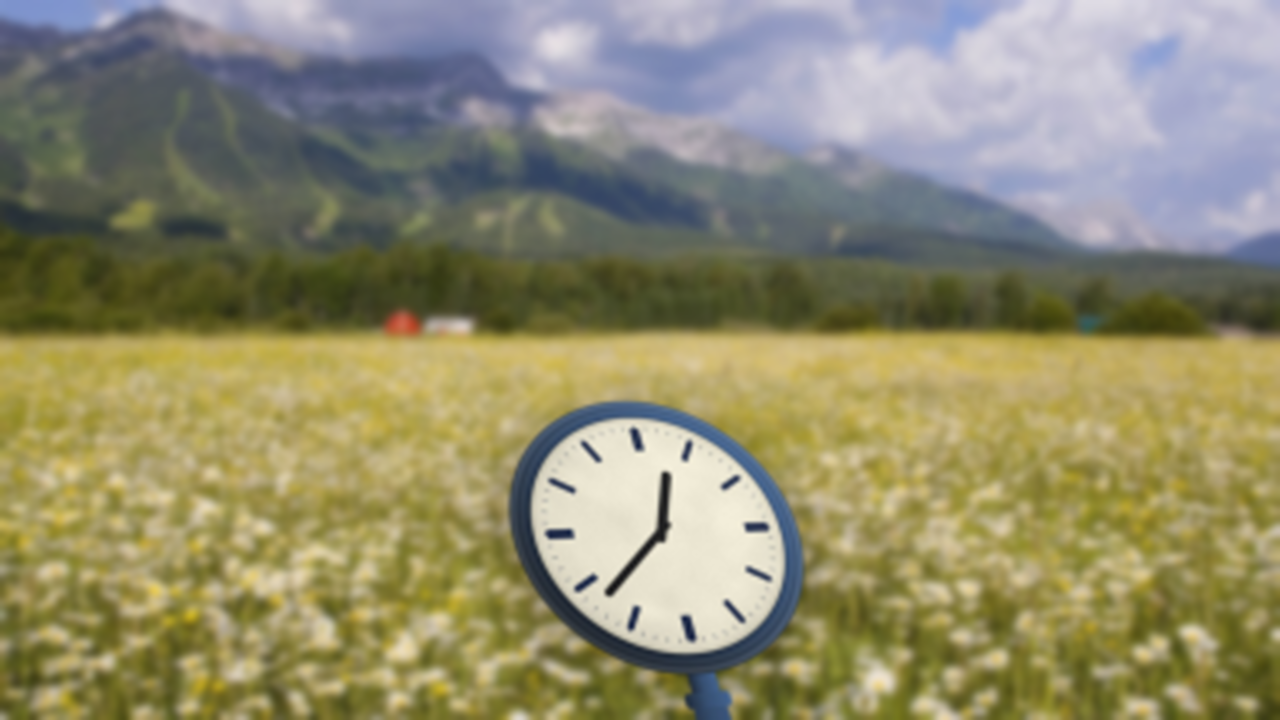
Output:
12 h 38 min
